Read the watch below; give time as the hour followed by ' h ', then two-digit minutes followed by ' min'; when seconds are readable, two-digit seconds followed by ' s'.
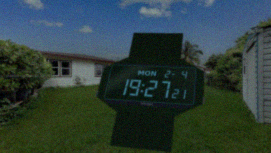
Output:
19 h 27 min
